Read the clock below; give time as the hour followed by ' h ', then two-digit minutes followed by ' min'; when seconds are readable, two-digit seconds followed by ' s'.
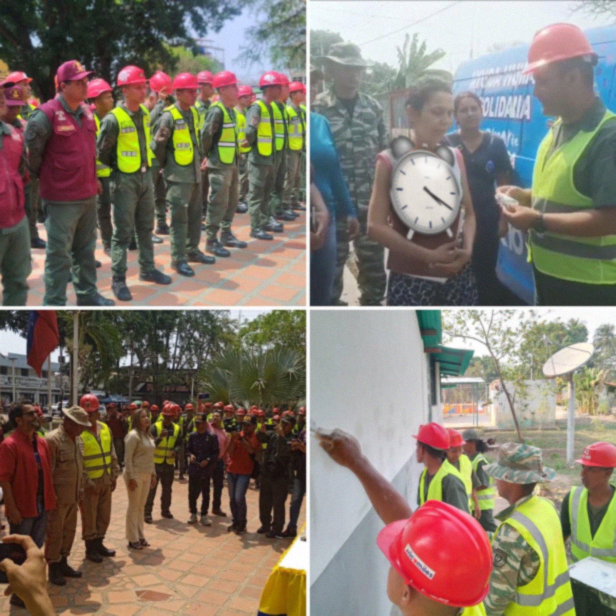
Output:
4 h 20 min
